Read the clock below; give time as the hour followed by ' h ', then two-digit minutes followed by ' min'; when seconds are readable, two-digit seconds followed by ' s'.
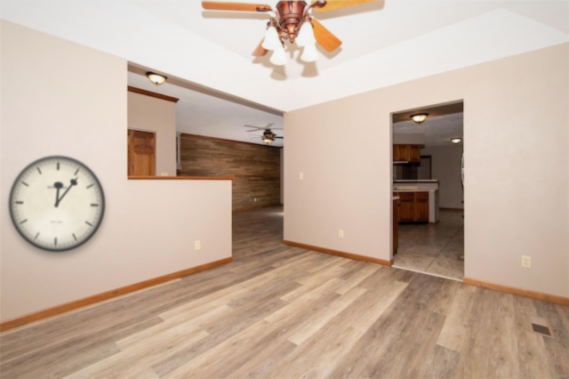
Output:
12 h 06 min
